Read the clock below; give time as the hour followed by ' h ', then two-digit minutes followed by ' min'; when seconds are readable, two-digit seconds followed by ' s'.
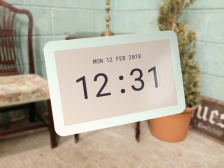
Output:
12 h 31 min
